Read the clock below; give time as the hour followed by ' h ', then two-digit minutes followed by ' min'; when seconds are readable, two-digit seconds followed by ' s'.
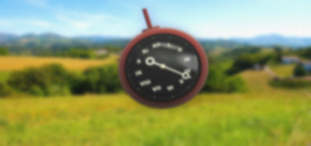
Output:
10 h 22 min
